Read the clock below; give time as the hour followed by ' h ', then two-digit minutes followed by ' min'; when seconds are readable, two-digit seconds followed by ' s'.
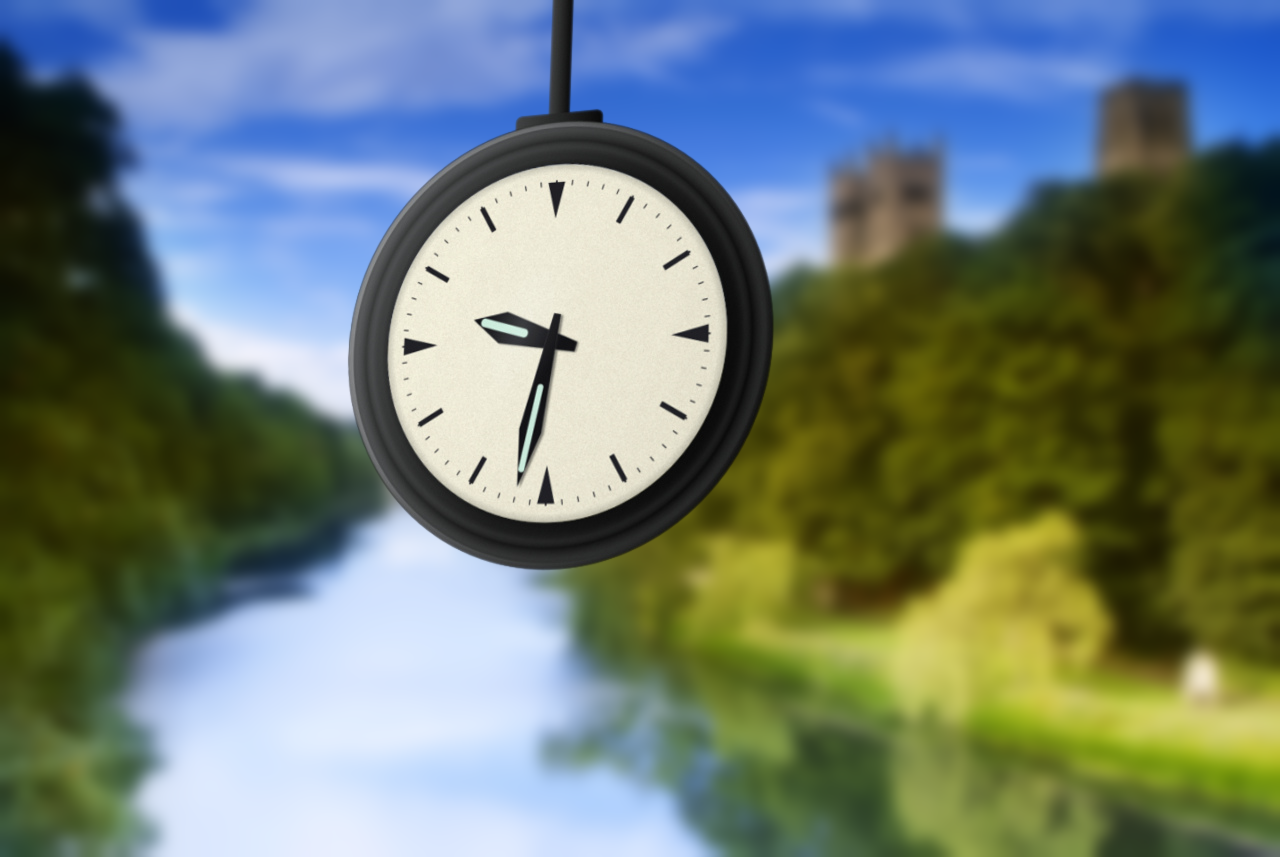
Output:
9 h 32 min
